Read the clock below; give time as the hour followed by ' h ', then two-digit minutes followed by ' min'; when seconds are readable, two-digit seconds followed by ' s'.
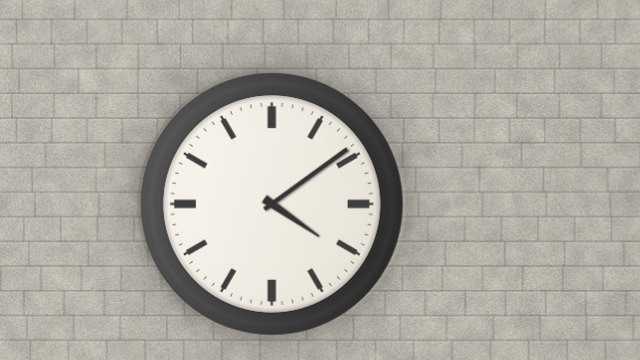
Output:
4 h 09 min
